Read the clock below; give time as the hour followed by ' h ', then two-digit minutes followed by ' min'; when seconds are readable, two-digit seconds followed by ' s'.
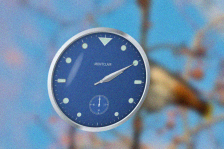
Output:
2 h 10 min
